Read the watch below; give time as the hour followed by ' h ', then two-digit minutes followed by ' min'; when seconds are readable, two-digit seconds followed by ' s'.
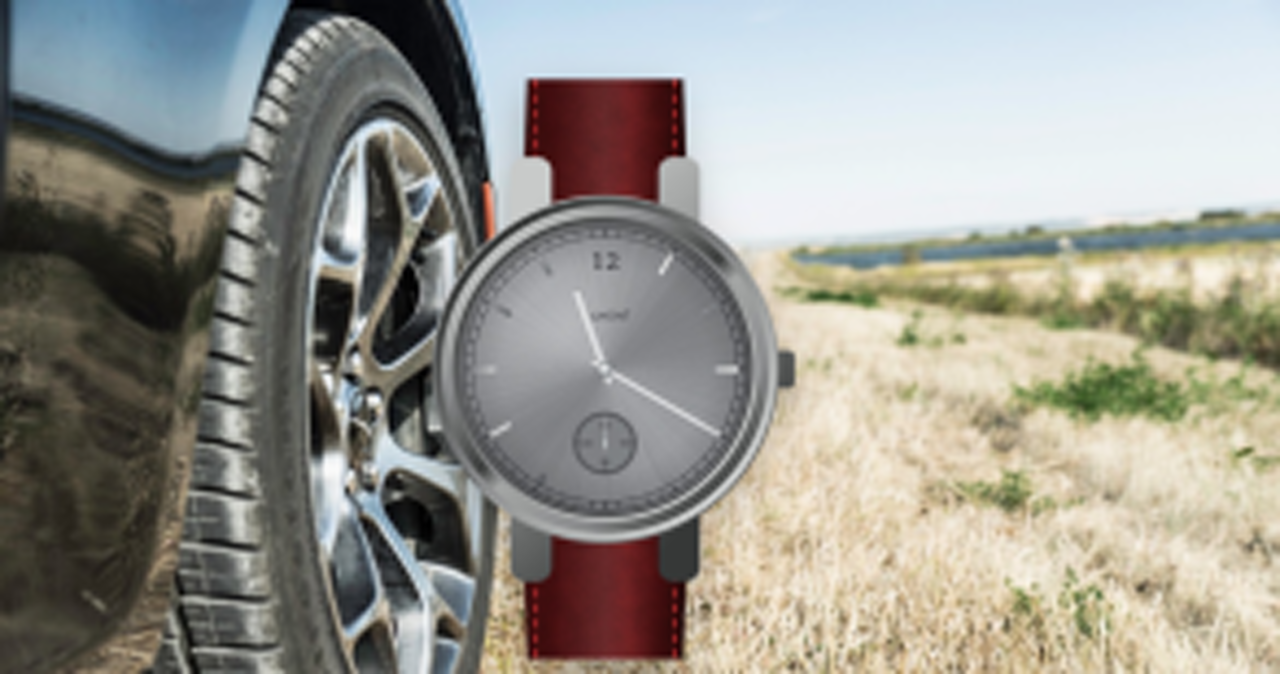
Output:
11 h 20 min
